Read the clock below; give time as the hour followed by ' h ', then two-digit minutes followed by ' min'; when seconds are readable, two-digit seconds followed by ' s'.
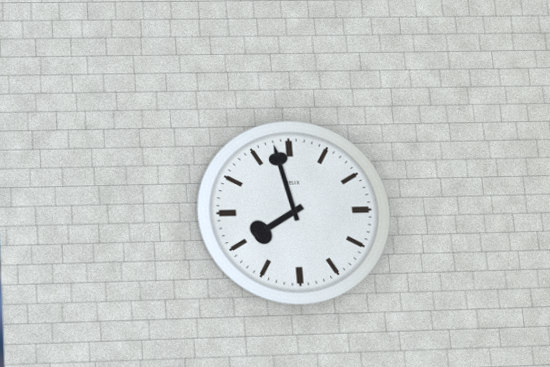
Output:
7 h 58 min
